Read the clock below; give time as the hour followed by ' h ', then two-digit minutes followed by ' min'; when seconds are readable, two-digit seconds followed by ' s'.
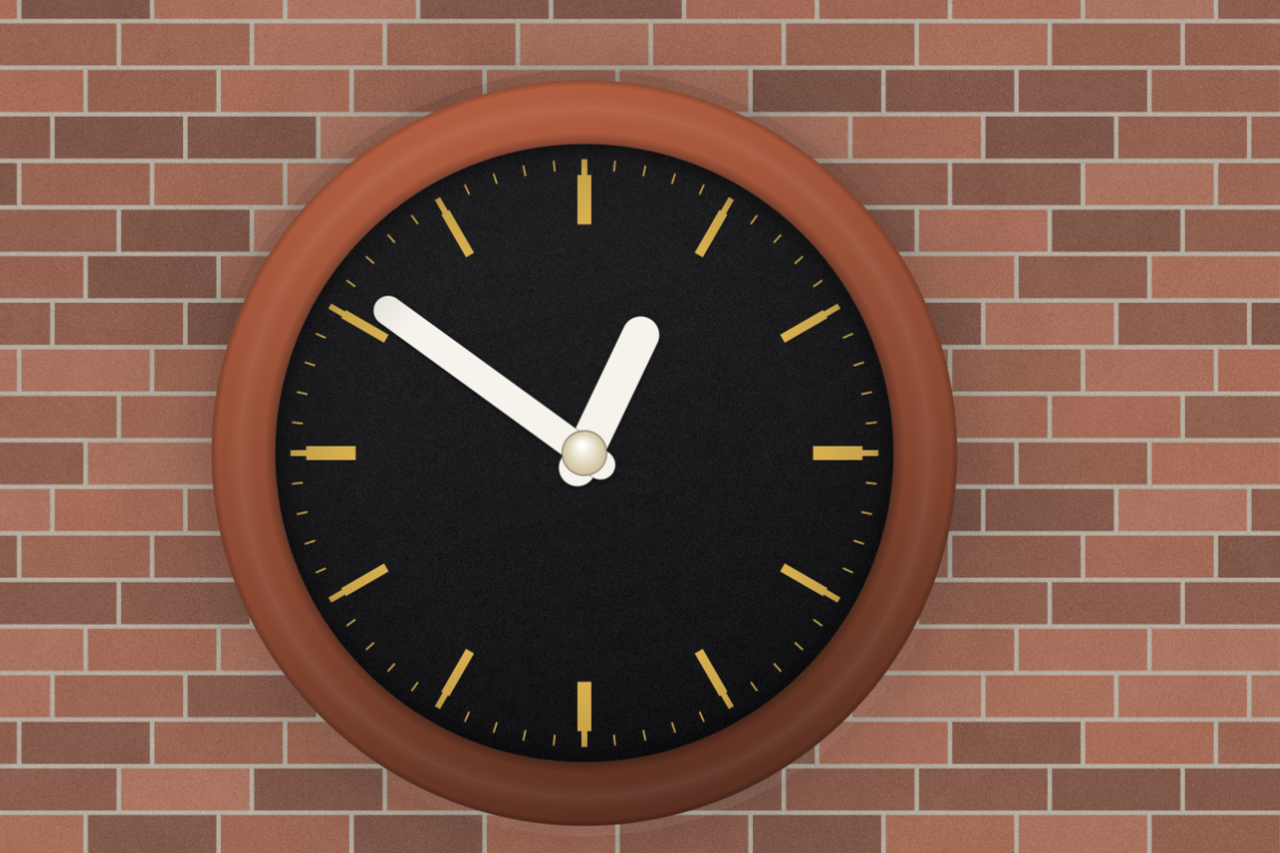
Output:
12 h 51 min
